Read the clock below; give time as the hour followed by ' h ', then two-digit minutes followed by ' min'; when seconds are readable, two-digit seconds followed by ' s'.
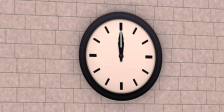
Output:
12 h 00 min
